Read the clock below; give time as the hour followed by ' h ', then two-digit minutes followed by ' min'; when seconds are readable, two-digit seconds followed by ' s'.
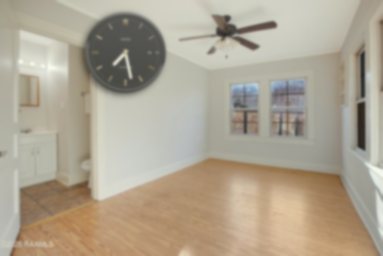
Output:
7 h 28 min
